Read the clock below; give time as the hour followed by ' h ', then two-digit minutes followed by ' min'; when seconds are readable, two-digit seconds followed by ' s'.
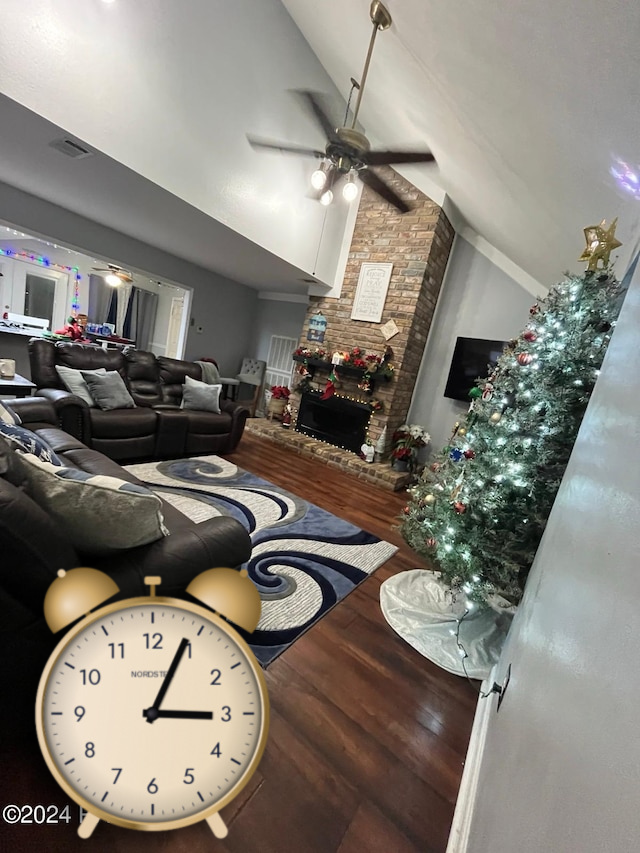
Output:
3 h 04 min
